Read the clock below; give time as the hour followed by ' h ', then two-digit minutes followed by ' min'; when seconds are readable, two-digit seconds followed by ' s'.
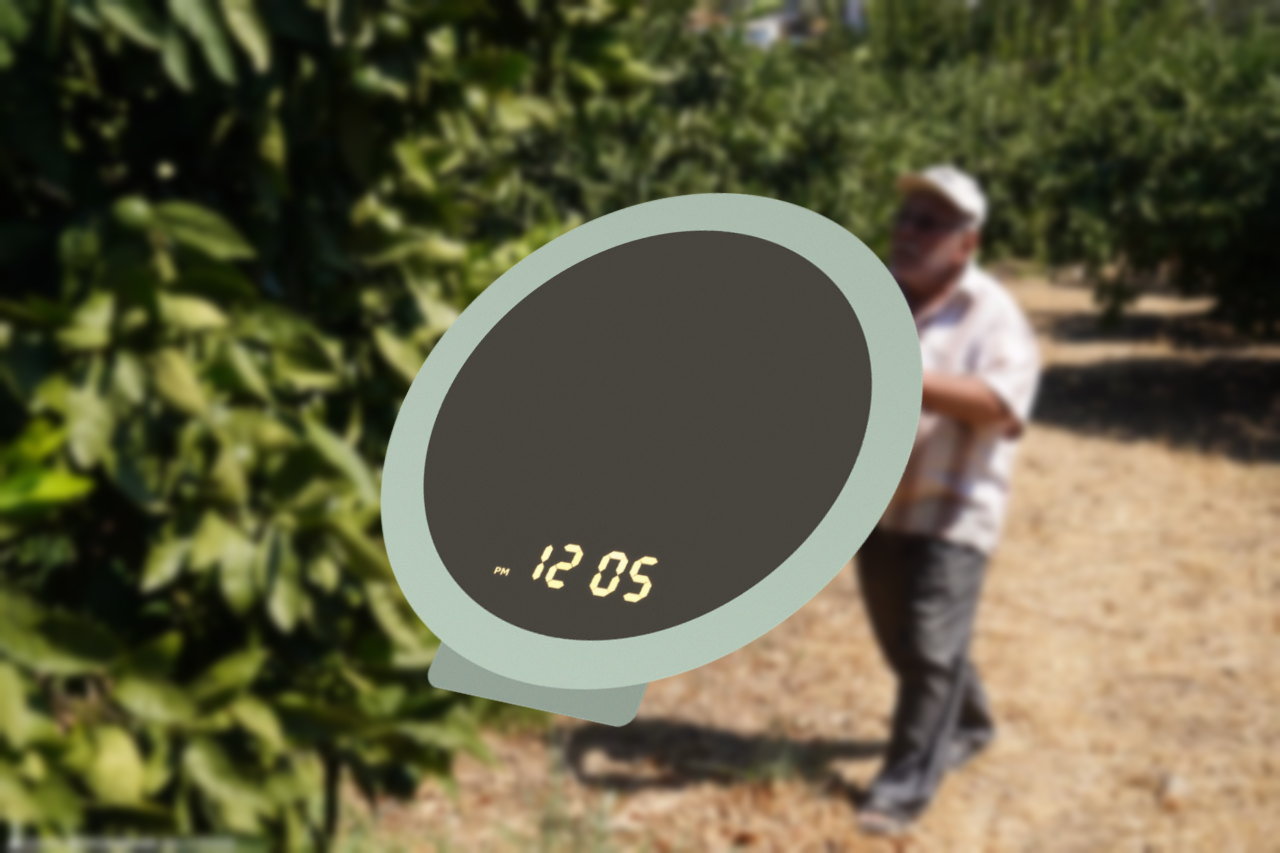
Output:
12 h 05 min
